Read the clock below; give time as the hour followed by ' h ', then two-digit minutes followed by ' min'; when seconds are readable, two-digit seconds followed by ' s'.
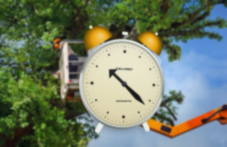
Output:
10 h 22 min
